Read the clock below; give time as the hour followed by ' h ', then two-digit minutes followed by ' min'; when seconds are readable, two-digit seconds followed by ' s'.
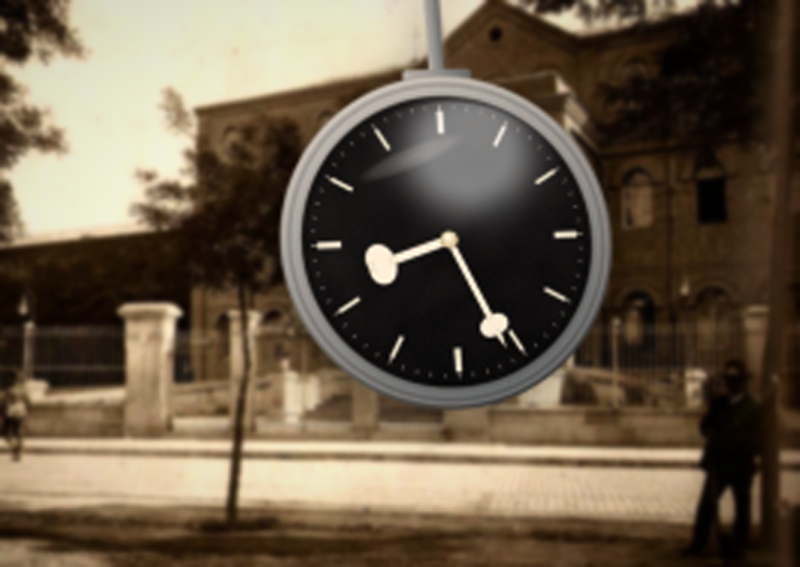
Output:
8 h 26 min
